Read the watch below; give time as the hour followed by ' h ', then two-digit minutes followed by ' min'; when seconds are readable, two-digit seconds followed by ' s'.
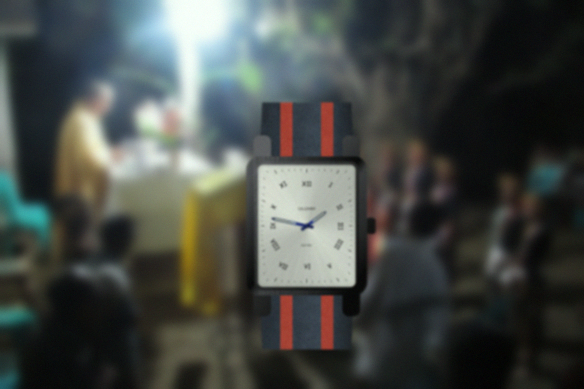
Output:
1 h 47 min
